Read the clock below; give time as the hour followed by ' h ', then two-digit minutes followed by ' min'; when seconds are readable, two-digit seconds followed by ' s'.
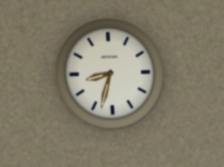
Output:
8 h 33 min
